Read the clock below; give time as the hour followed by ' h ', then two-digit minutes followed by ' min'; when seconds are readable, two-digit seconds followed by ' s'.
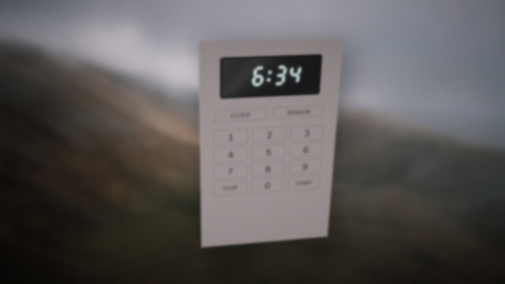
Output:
6 h 34 min
